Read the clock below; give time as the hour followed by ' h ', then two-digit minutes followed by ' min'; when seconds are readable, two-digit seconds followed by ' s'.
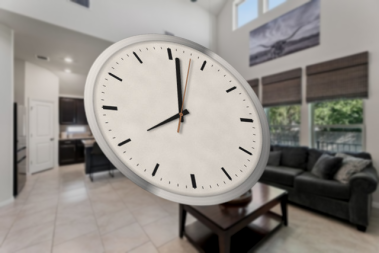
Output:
8 h 01 min 03 s
